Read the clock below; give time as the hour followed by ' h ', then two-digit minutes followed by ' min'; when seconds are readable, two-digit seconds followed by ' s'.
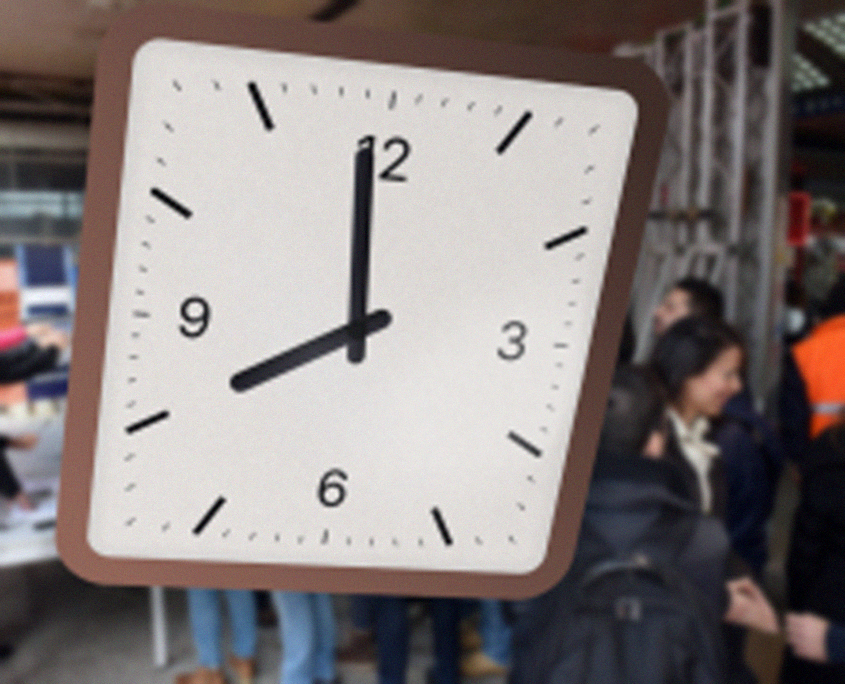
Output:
7 h 59 min
